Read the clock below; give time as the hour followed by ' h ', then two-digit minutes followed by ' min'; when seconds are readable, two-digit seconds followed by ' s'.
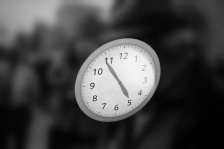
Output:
4 h 54 min
